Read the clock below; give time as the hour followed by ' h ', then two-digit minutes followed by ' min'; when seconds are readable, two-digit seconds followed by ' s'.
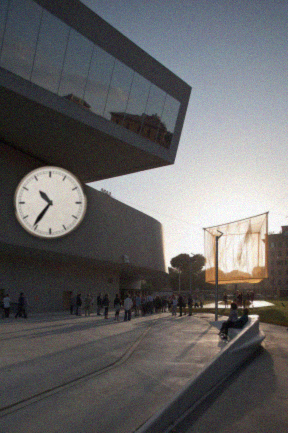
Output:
10 h 36 min
